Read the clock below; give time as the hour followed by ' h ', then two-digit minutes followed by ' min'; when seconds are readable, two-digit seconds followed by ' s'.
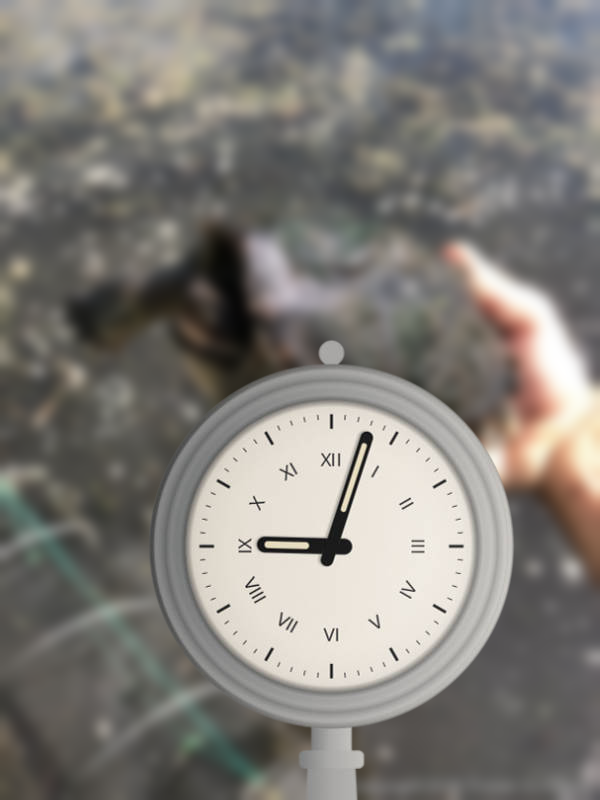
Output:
9 h 03 min
